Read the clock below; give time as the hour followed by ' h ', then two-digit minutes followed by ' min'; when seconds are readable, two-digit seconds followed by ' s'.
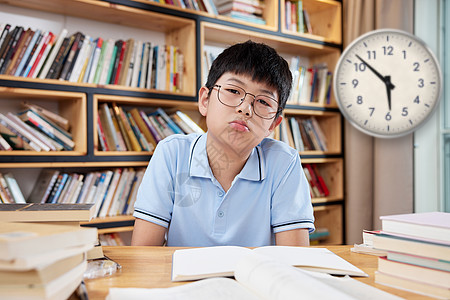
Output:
5 h 52 min
